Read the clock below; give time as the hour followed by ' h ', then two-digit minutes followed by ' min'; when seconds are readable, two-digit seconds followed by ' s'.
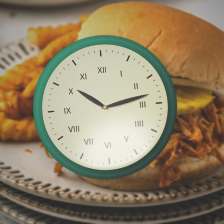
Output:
10 h 13 min
